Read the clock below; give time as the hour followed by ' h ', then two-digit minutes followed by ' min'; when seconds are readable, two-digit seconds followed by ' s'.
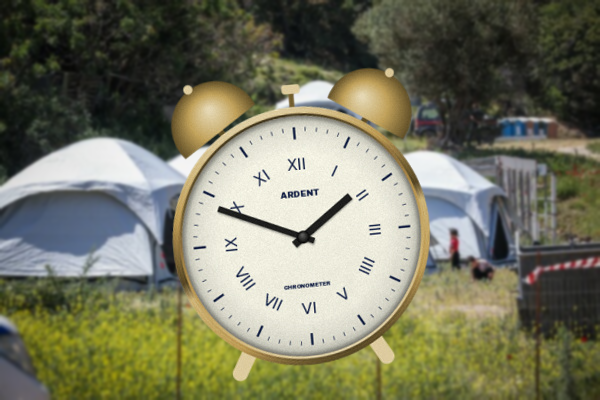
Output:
1 h 49 min
